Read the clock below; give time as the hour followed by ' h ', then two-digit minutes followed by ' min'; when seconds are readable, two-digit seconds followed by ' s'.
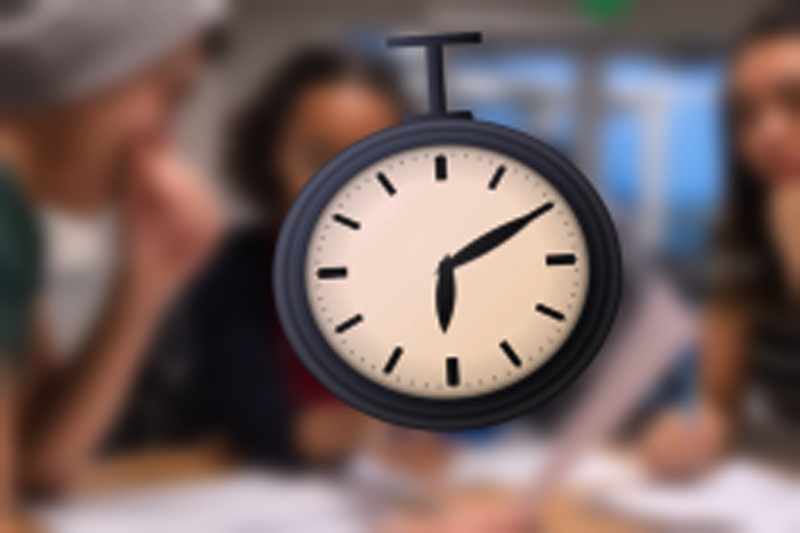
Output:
6 h 10 min
